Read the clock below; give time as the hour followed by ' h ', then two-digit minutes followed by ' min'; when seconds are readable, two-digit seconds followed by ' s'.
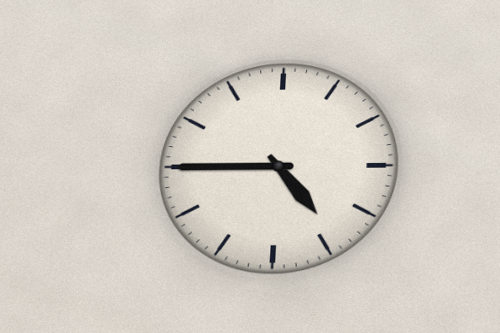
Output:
4 h 45 min
